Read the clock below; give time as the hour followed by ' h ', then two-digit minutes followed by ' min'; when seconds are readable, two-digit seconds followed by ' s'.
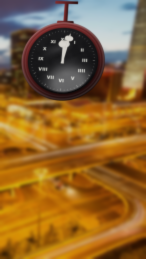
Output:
12 h 02 min
